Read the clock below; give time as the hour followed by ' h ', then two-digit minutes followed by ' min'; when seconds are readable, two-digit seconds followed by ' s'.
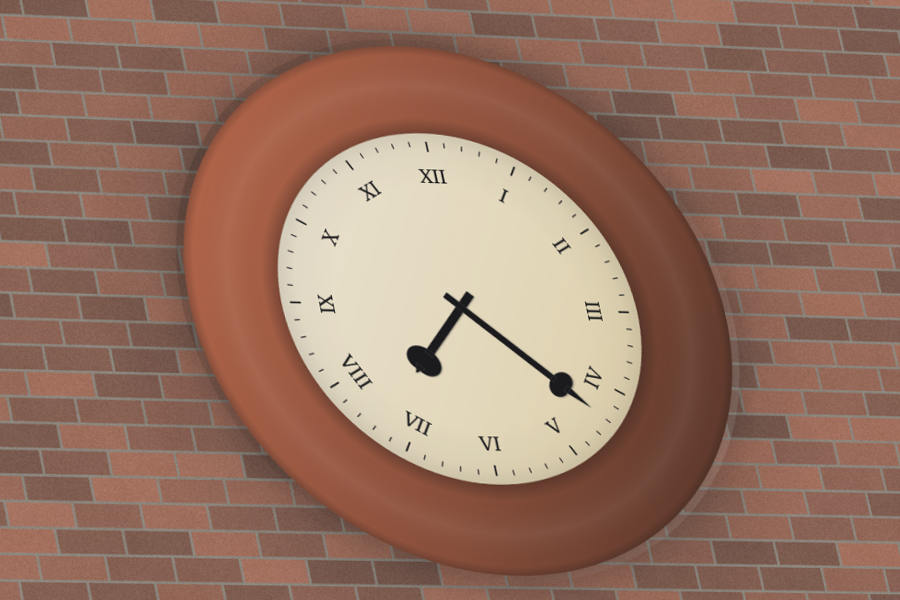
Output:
7 h 22 min
